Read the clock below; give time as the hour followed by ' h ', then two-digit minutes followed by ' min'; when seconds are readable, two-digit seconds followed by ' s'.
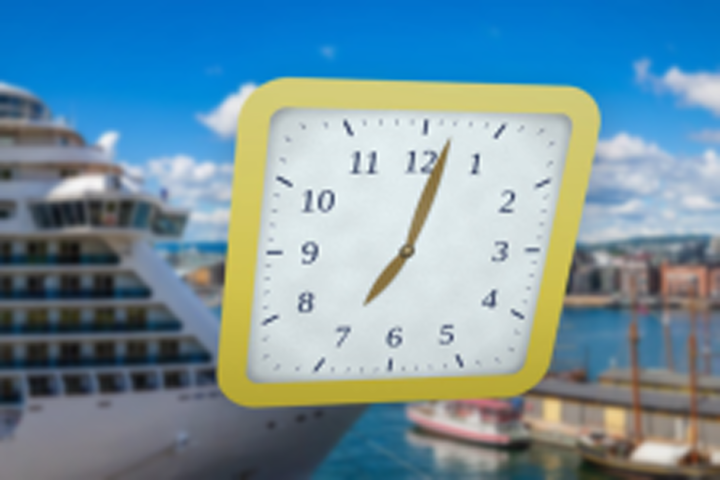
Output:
7 h 02 min
